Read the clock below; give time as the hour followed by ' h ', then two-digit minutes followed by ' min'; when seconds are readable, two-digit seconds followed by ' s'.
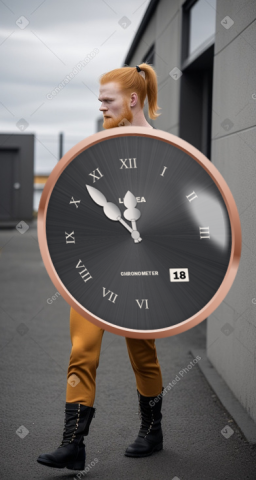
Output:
11 h 53 min
